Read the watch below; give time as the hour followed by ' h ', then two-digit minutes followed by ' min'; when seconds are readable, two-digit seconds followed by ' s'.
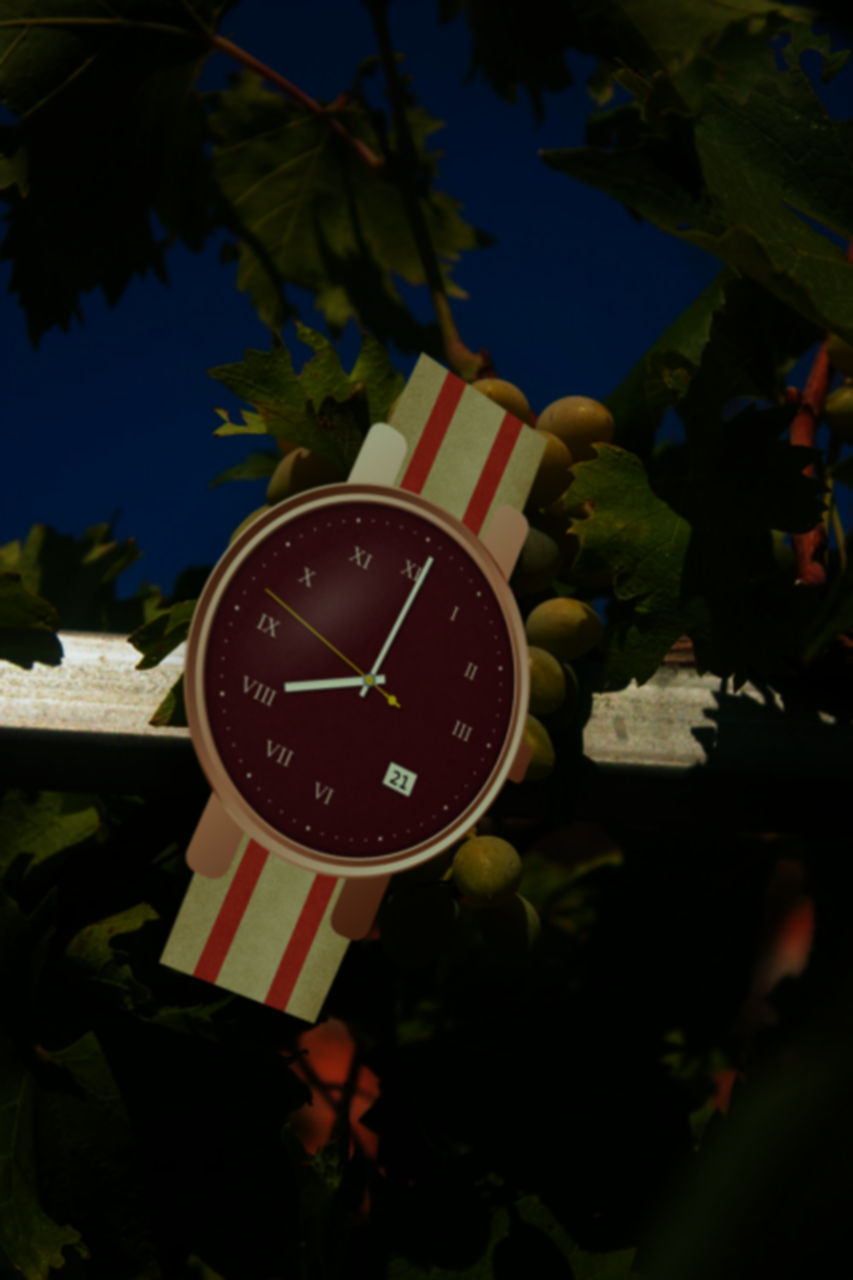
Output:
8 h 00 min 47 s
